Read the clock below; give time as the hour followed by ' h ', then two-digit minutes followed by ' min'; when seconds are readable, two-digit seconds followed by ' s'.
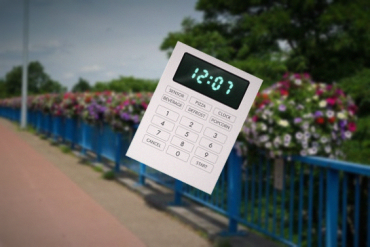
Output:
12 h 07 min
